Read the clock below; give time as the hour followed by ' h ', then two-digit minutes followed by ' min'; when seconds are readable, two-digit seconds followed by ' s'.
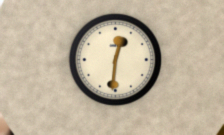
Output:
12 h 31 min
